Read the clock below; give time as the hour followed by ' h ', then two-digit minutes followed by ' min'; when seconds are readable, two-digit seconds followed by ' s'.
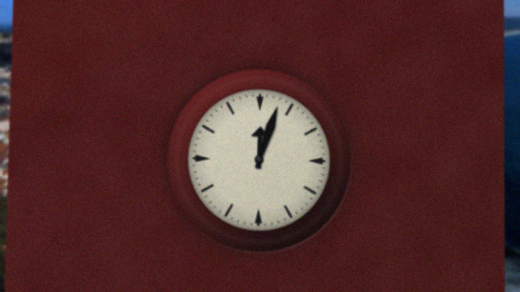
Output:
12 h 03 min
